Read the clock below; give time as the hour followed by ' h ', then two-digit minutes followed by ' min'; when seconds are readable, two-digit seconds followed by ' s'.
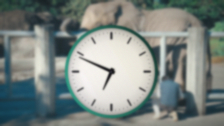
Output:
6 h 49 min
